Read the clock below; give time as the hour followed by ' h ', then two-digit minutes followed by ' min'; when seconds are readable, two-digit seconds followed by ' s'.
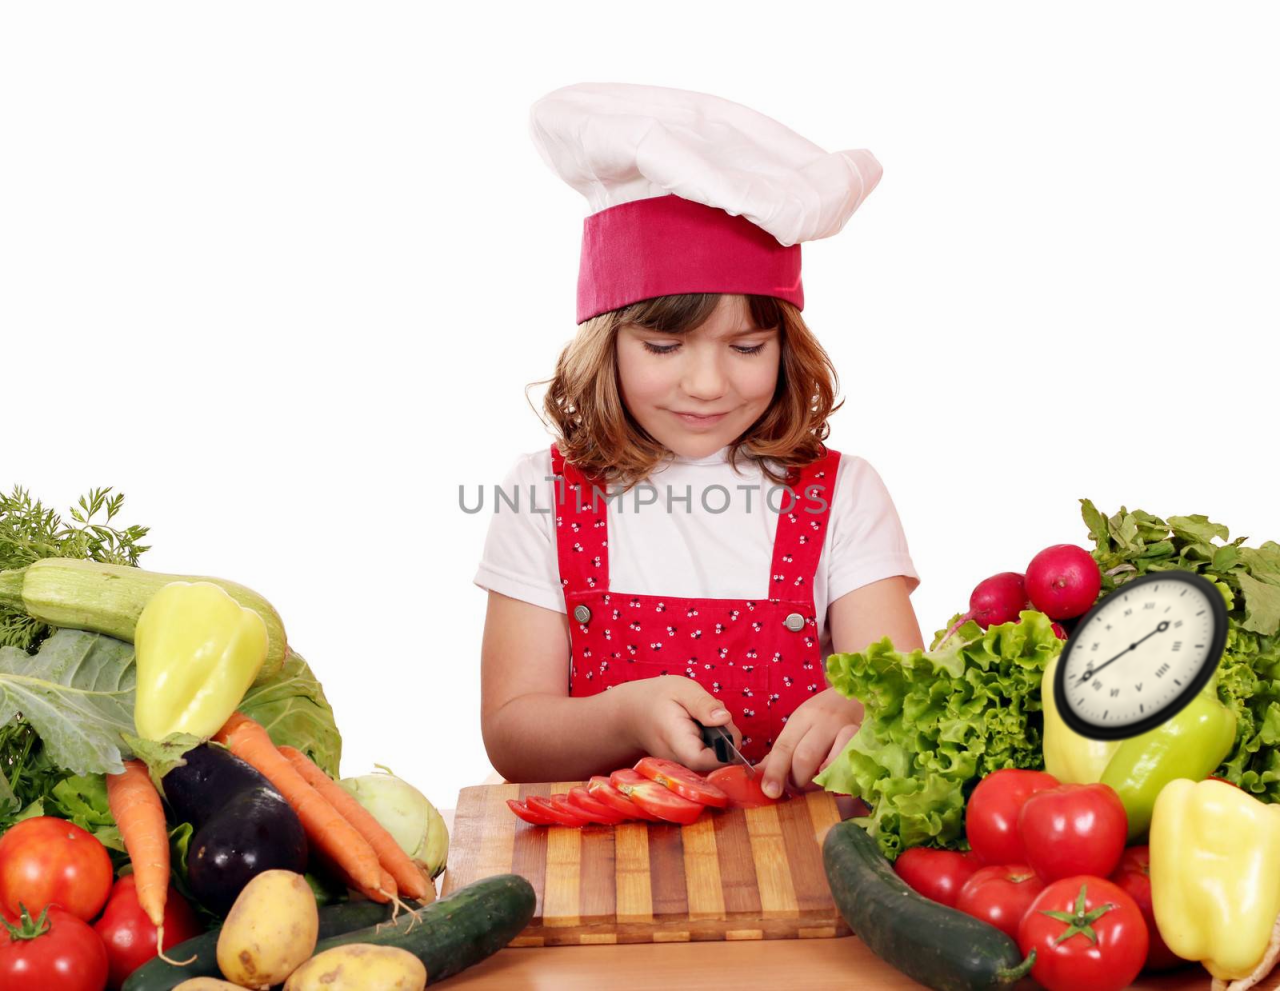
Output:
1 h 38 min 38 s
